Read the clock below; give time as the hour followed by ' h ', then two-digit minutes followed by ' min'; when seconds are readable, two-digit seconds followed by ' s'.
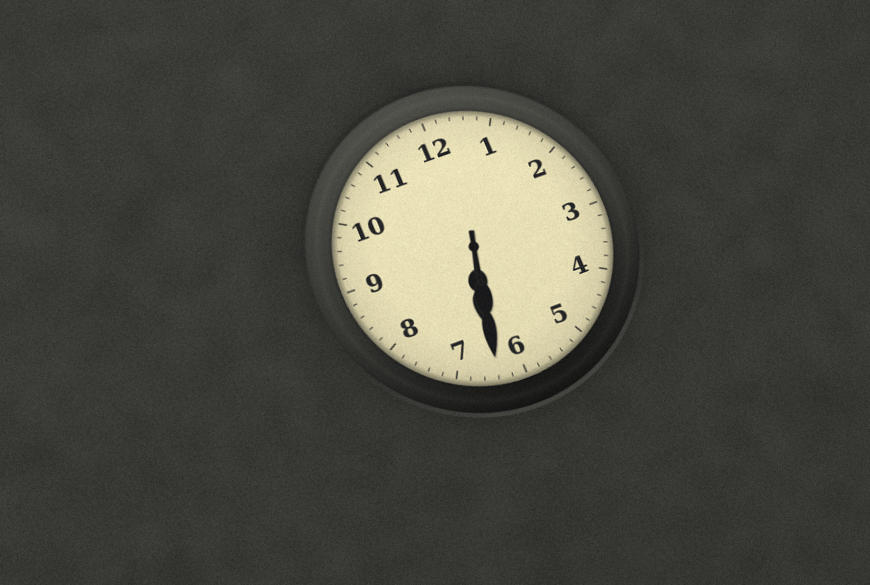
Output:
6 h 32 min
